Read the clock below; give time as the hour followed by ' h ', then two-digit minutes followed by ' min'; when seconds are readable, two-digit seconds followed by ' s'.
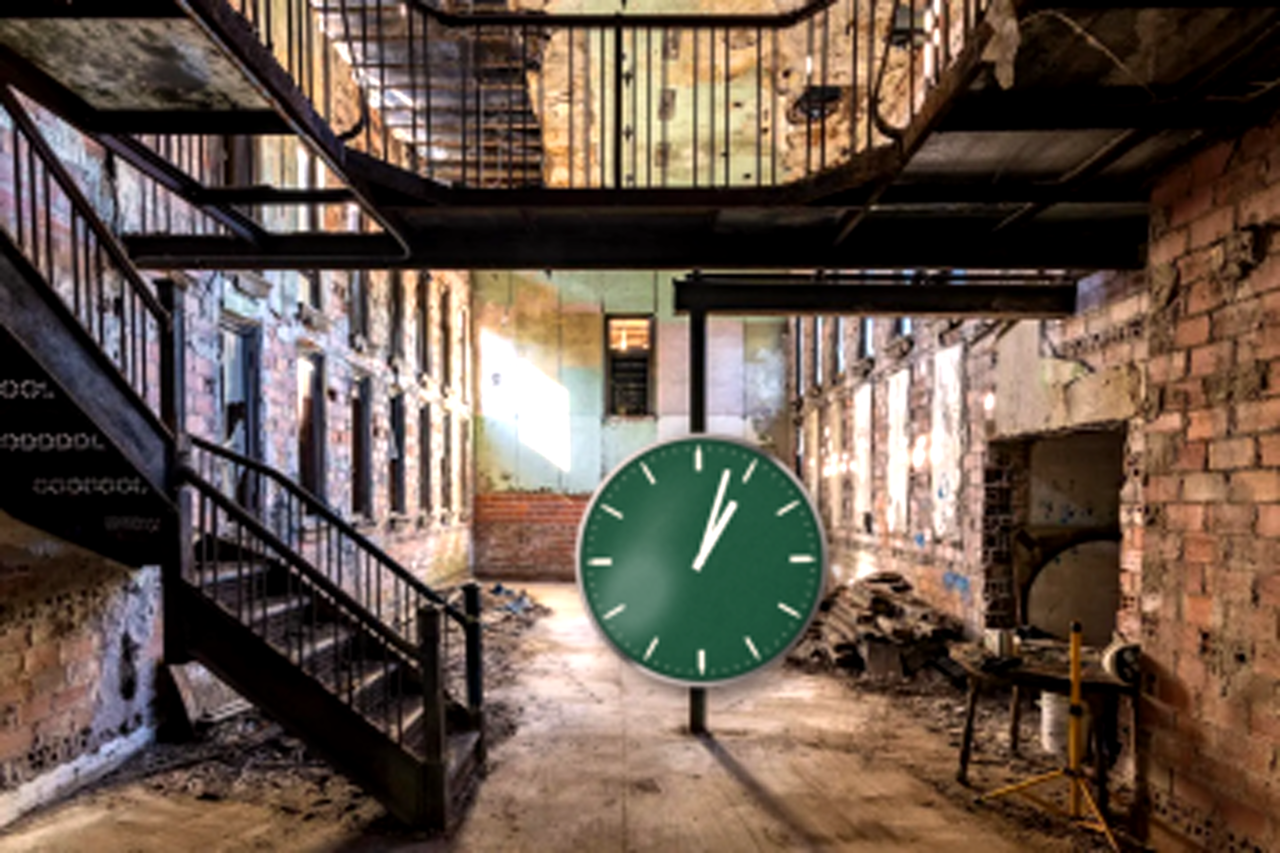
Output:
1 h 03 min
